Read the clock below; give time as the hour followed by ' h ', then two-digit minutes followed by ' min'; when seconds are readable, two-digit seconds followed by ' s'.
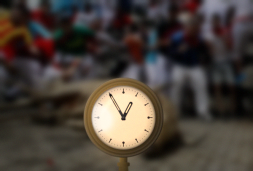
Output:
12 h 55 min
